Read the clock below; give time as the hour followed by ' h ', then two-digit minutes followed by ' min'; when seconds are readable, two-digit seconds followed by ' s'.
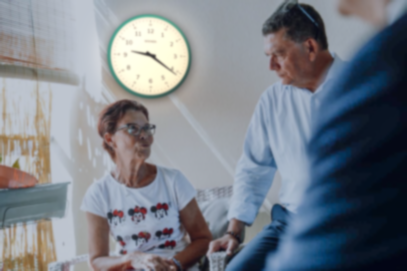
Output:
9 h 21 min
